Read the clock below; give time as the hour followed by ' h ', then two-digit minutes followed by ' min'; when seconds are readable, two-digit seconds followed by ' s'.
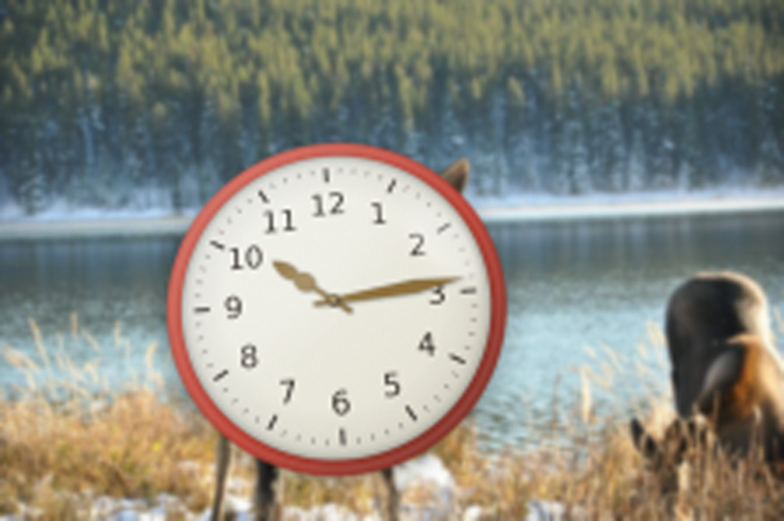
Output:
10 h 14 min
